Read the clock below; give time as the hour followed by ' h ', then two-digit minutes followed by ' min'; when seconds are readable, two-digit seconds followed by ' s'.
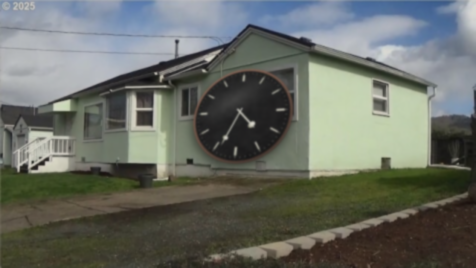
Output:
4 h 34 min
